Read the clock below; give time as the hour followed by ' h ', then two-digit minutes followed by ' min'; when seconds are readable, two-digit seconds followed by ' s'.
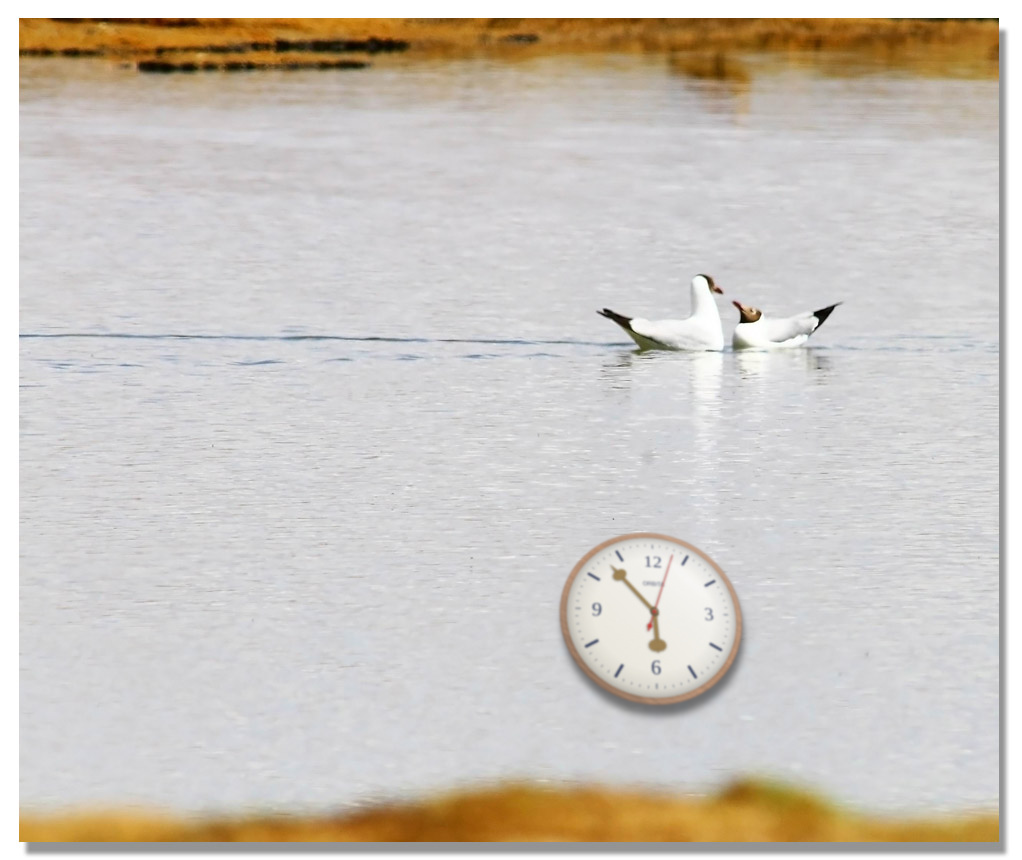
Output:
5 h 53 min 03 s
